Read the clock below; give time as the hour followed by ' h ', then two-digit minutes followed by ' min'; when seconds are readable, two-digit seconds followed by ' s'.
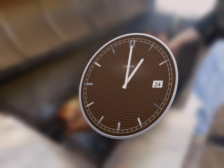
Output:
1 h 00 min
